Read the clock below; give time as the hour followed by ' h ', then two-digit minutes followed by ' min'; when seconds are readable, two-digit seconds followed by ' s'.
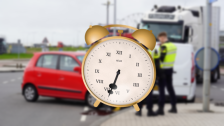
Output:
6 h 33 min
